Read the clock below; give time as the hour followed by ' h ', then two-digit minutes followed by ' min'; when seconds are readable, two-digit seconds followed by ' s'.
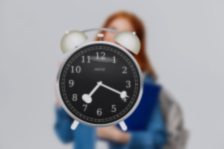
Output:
7 h 19 min
